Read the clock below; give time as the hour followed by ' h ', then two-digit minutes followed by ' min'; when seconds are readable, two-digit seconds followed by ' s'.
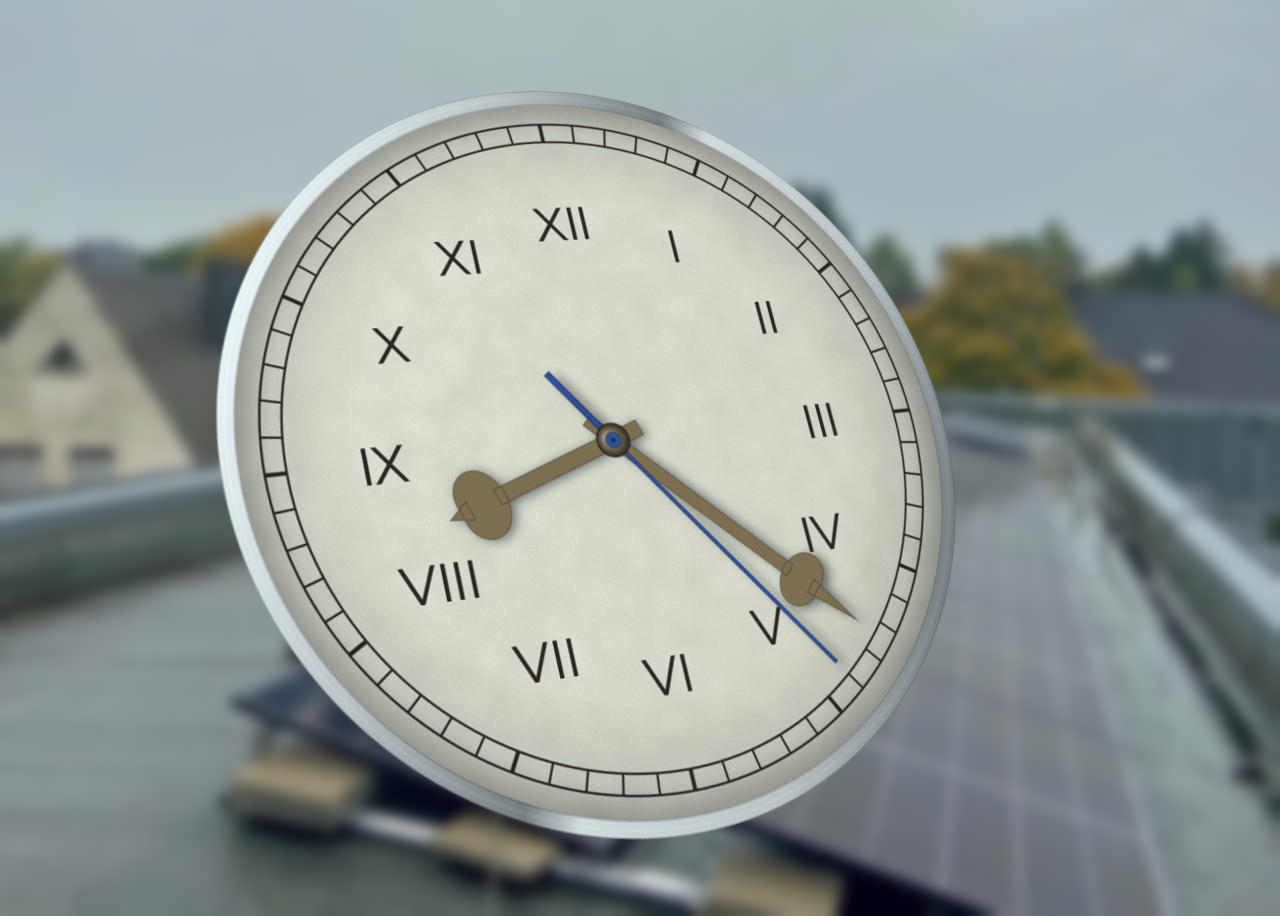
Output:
8 h 22 min 24 s
